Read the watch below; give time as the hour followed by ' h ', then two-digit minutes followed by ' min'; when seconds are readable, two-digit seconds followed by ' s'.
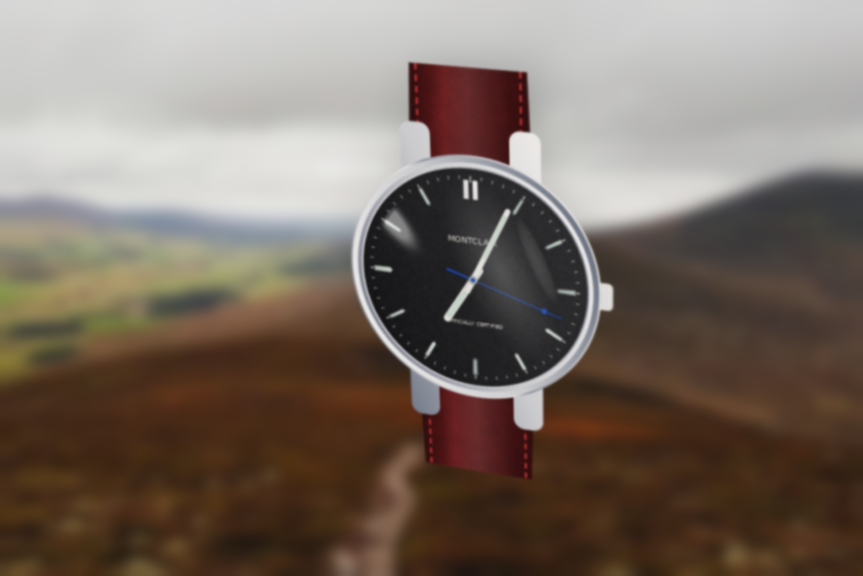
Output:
7 h 04 min 18 s
